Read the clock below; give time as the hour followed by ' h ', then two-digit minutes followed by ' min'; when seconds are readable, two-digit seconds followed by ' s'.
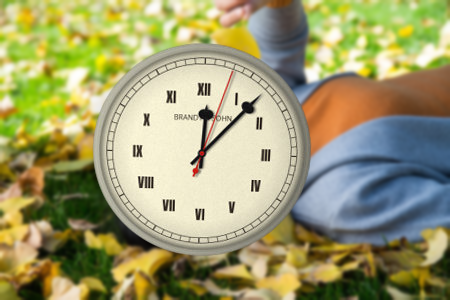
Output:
12 h 07 min 03 s
